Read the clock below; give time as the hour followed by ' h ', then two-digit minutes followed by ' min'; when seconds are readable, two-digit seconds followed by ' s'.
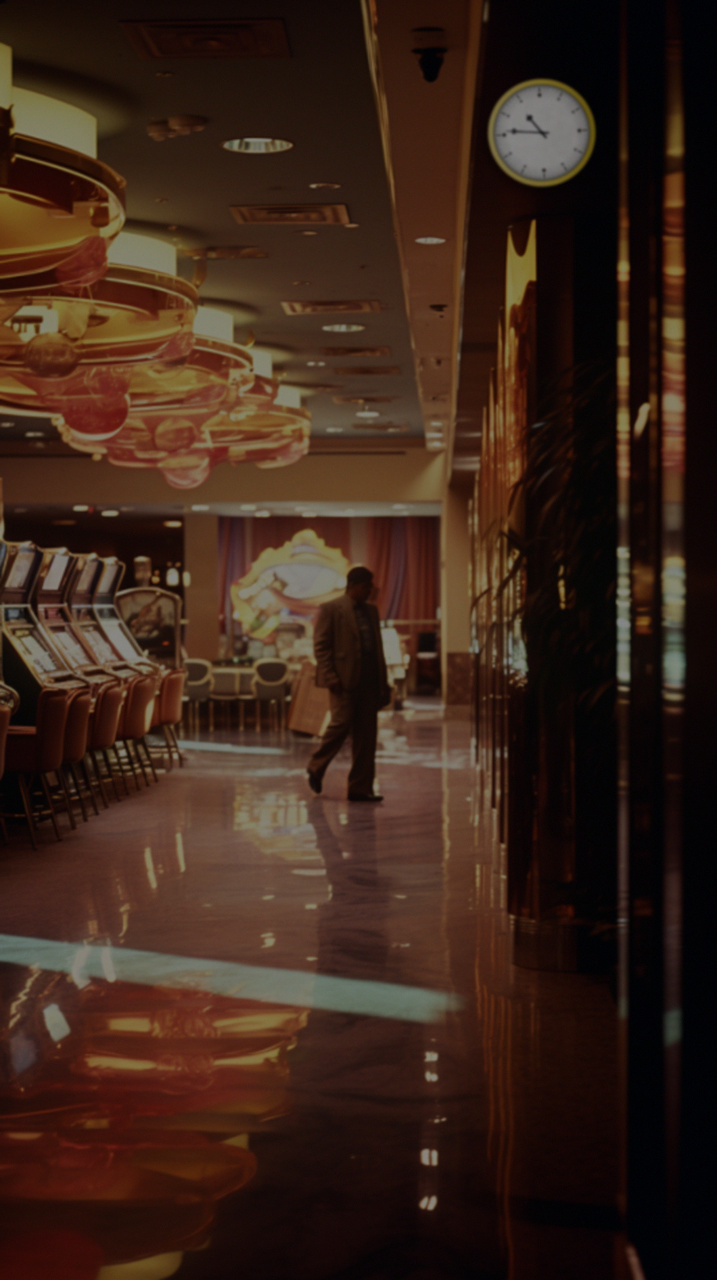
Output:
10 h 46 min
